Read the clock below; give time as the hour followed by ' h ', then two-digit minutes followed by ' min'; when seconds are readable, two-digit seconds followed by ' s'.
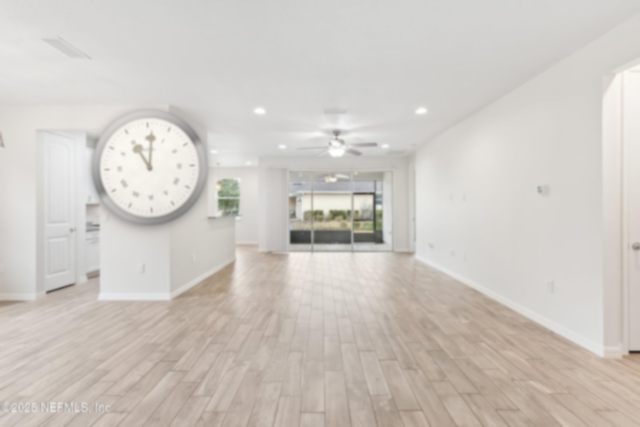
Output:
11 h 01 min
